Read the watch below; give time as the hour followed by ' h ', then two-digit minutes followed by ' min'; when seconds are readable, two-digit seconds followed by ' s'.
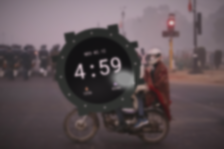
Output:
4 h 59 min
